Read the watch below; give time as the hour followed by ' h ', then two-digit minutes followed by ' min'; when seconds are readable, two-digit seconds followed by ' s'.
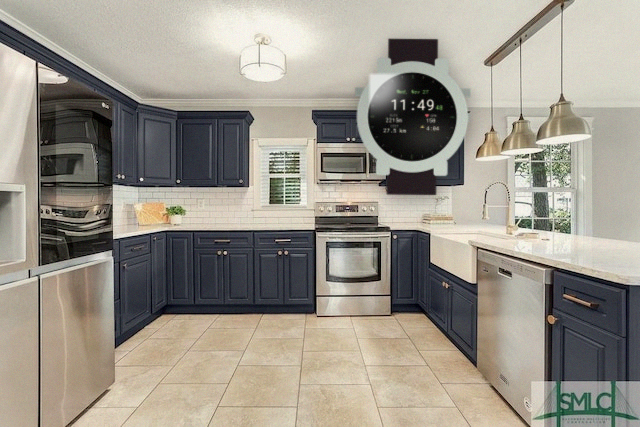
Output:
11 h 49 min
